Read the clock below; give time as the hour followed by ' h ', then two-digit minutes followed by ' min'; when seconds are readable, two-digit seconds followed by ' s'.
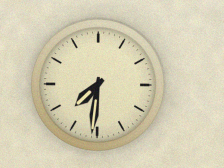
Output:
7 h 31 min
